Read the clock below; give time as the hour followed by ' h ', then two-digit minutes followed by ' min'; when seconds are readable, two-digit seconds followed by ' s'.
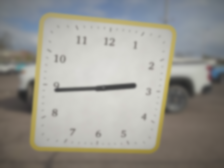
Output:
2 h 44 min
